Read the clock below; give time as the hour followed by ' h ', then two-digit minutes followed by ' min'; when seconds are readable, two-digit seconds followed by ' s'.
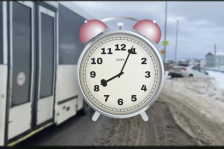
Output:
8 h 04 min
